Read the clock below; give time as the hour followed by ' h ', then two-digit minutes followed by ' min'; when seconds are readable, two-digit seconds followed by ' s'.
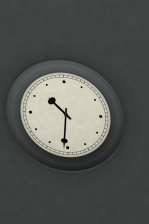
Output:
10 h 31 min
